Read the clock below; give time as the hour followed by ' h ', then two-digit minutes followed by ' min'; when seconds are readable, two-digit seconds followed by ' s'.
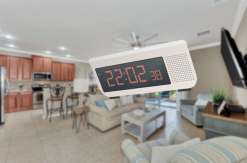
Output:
22 h 02 min 38 s
